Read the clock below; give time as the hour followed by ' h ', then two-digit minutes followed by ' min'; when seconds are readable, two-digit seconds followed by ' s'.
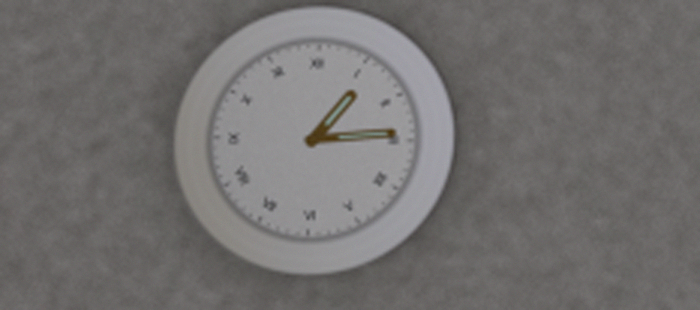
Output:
1 h 14 min
